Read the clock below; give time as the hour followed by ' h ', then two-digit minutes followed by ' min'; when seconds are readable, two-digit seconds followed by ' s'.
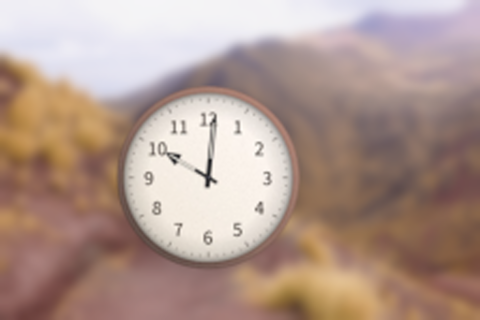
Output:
10 h 01 min
